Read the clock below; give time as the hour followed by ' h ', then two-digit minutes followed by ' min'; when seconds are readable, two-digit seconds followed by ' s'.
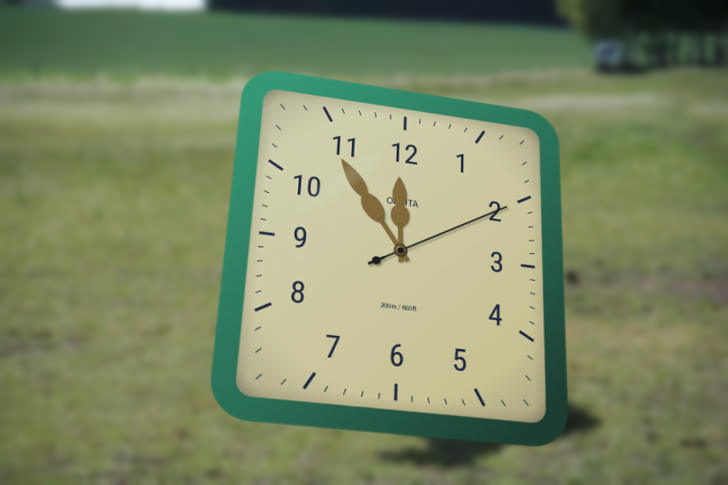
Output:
11 h 54 min 10 s
